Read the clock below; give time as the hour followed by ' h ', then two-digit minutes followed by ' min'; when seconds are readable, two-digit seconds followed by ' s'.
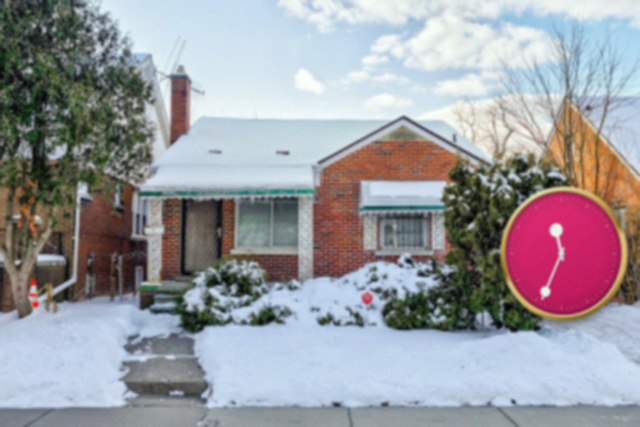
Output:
11 h 34 min
